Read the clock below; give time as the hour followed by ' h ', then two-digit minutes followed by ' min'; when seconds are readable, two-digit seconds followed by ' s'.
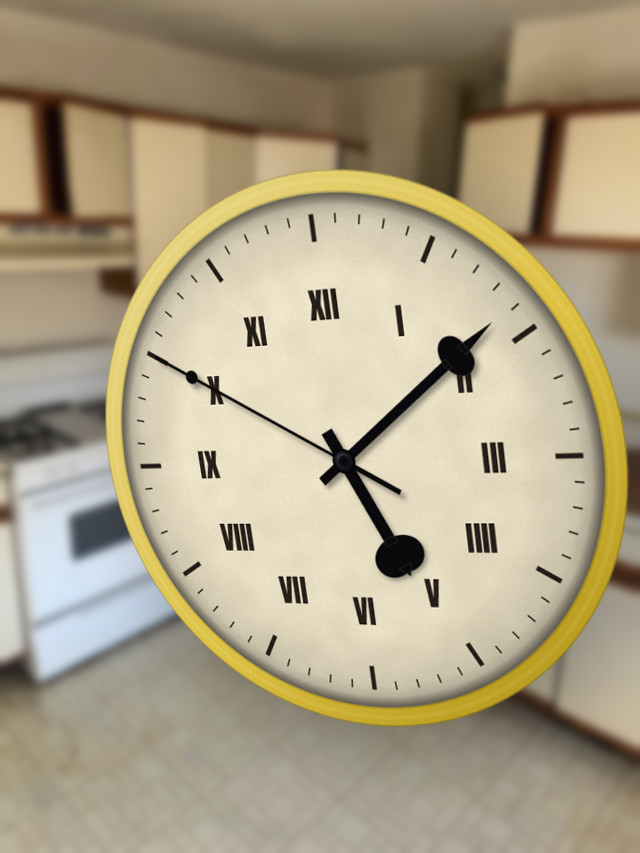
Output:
5 h 08 min 50 s
